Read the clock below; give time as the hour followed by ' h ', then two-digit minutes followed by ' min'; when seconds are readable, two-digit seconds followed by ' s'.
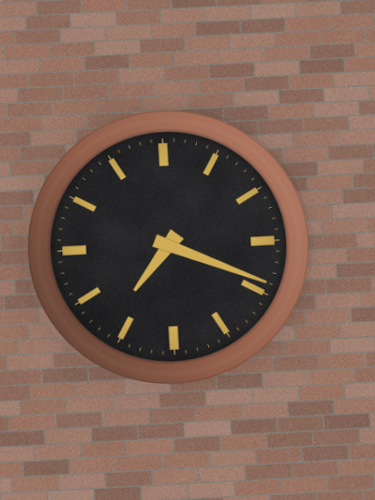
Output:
7 h 19 min
